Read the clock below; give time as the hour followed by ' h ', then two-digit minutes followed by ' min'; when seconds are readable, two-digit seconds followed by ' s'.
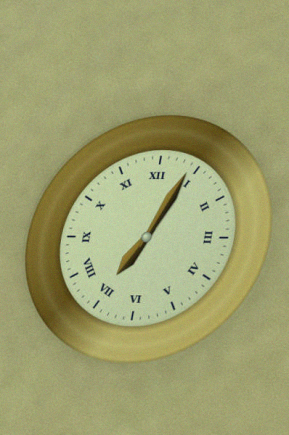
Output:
7 h 04 min
